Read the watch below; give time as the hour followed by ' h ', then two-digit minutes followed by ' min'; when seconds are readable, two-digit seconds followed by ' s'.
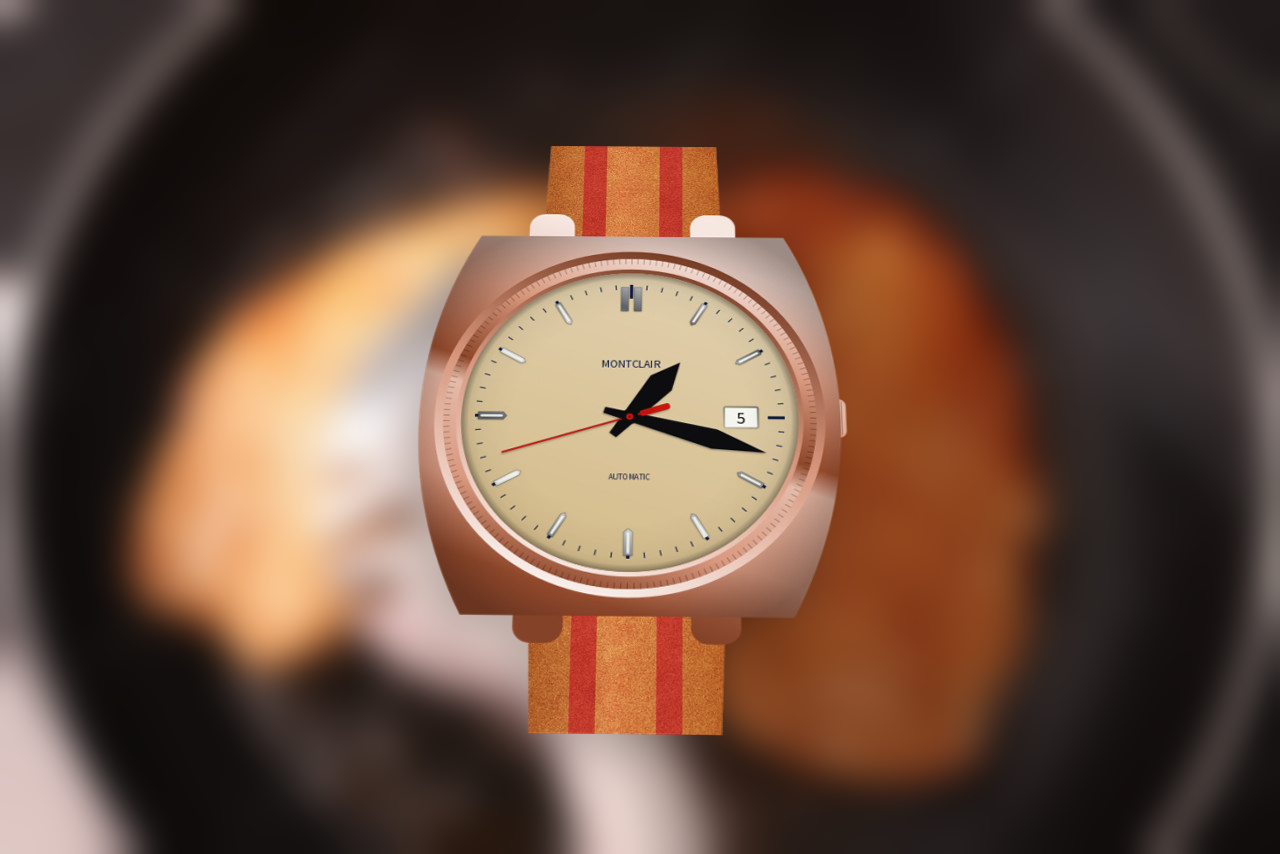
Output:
1 h 17 min 42 s
